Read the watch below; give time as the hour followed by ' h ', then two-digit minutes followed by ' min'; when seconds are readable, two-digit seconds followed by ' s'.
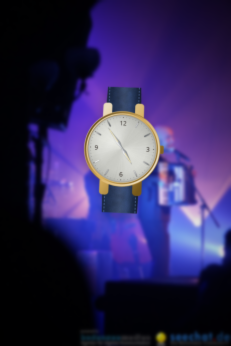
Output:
4 h 54 min
